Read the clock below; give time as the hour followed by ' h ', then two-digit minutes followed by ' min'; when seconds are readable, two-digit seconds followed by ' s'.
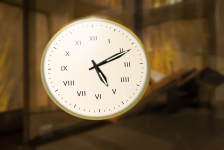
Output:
5 h 11 min
